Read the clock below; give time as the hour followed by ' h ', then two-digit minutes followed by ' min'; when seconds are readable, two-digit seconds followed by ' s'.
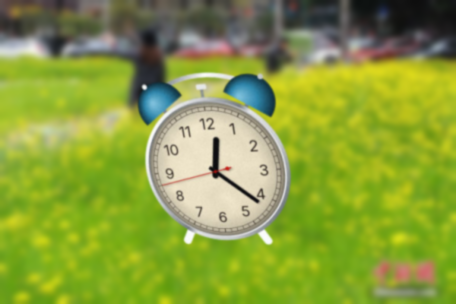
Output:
12 h 21 min 43 s
